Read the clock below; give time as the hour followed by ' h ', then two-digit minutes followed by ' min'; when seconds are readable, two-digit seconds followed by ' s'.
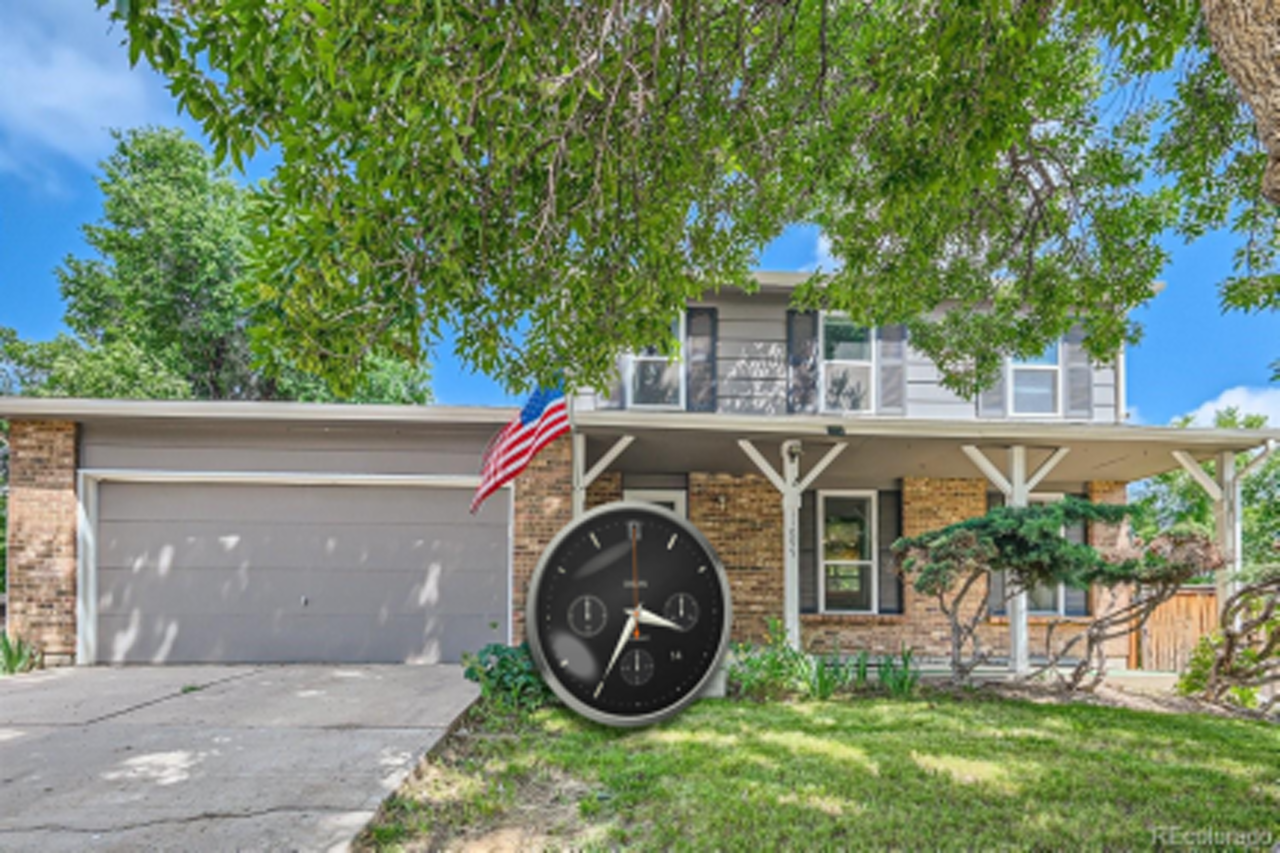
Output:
3 h 35 min
